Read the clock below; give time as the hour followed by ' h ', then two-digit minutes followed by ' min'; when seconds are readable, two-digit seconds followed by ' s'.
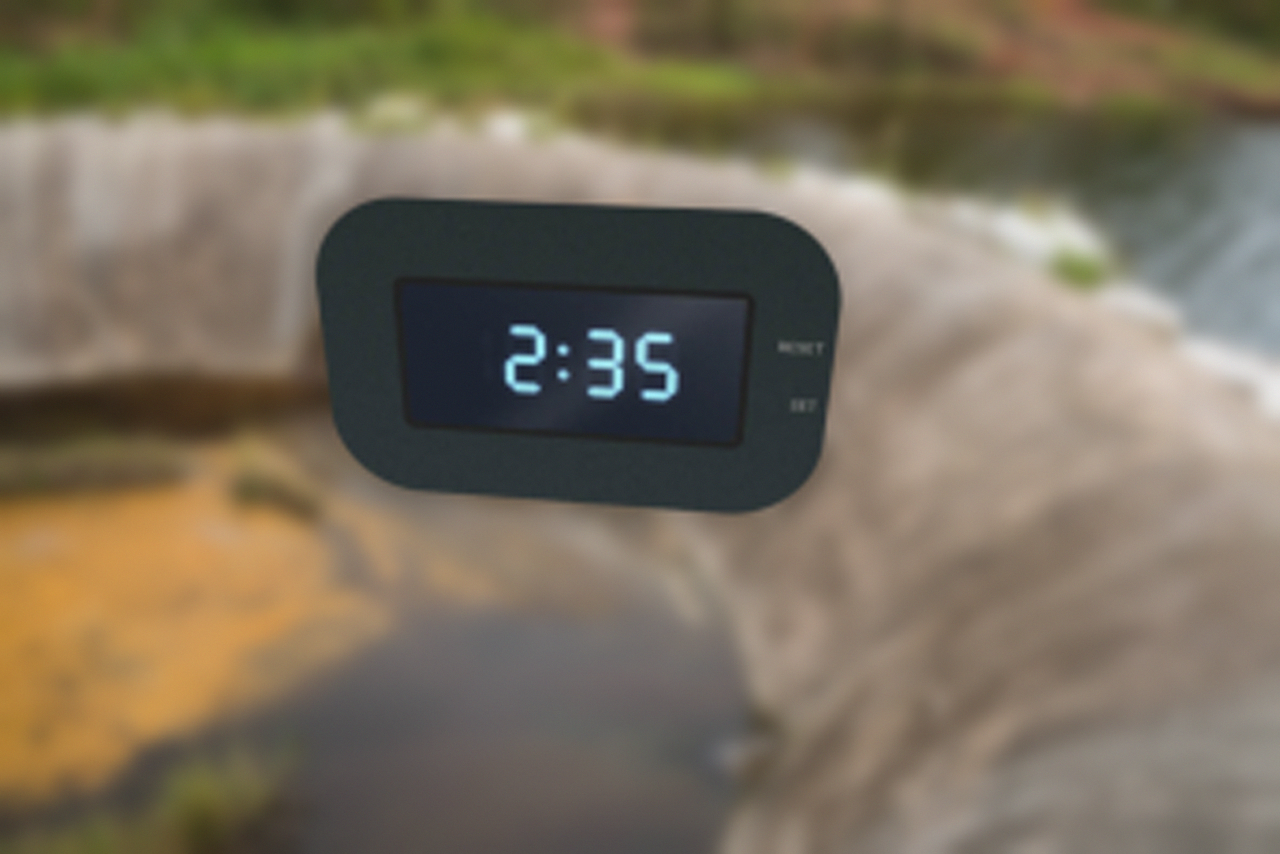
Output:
2 h 35 min
